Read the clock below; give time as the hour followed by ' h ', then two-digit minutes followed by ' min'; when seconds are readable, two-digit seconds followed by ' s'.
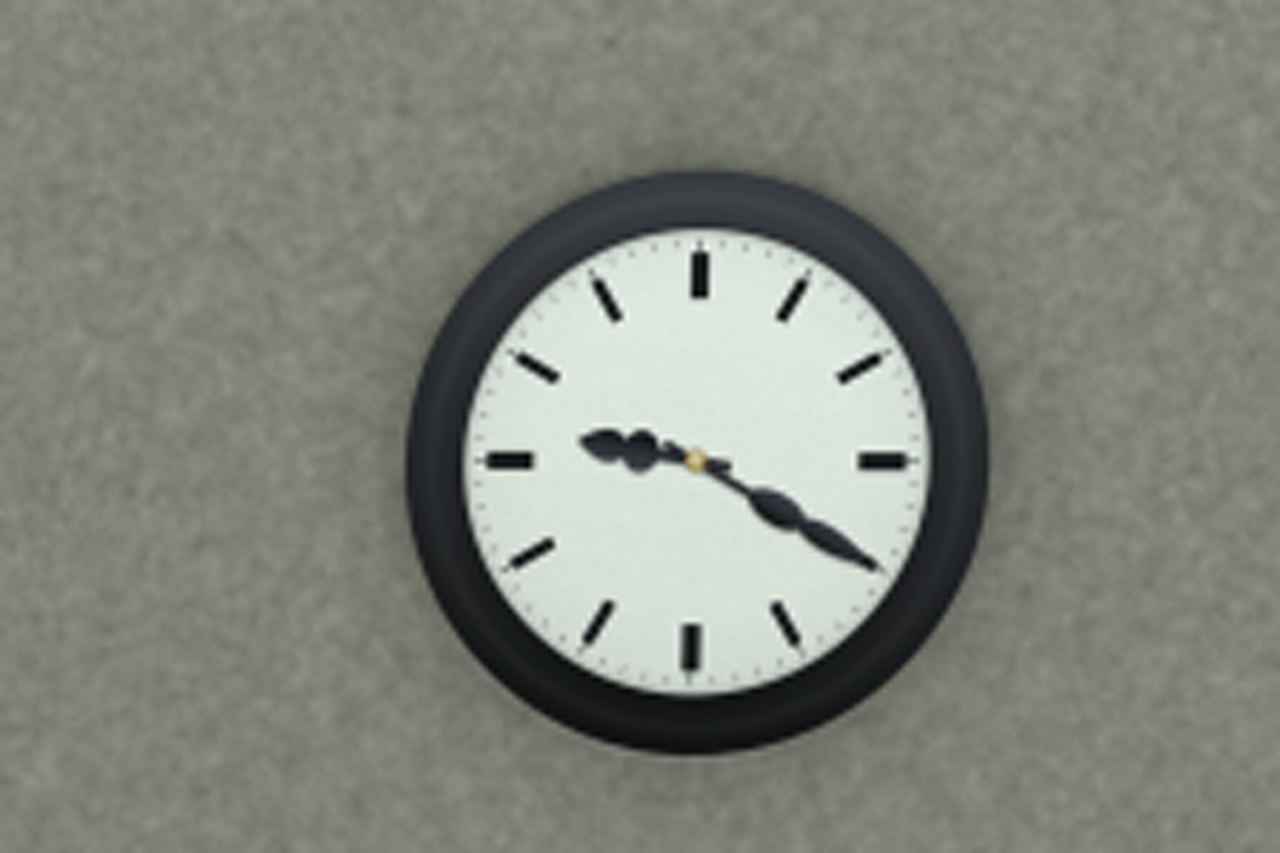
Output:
9 h 20 min
